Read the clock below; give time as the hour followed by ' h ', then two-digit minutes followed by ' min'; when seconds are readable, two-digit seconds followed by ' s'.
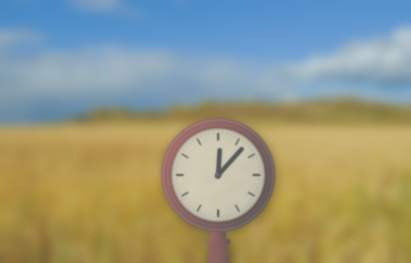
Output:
12 h 07 min
